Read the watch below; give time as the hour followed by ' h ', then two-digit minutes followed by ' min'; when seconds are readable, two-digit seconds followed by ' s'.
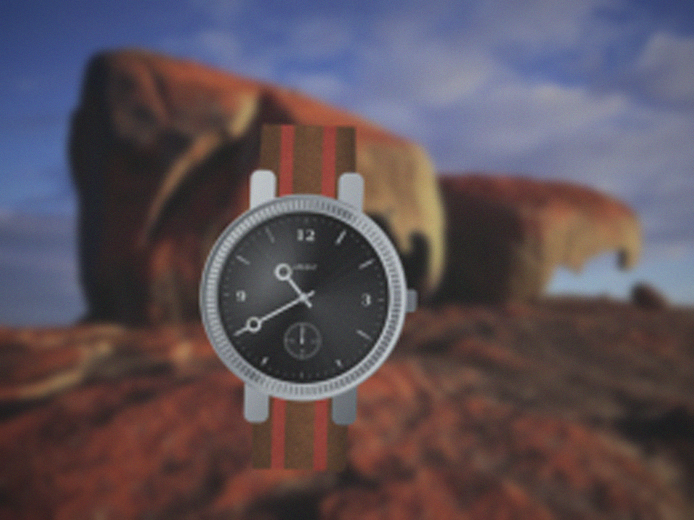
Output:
10 h 40 min
